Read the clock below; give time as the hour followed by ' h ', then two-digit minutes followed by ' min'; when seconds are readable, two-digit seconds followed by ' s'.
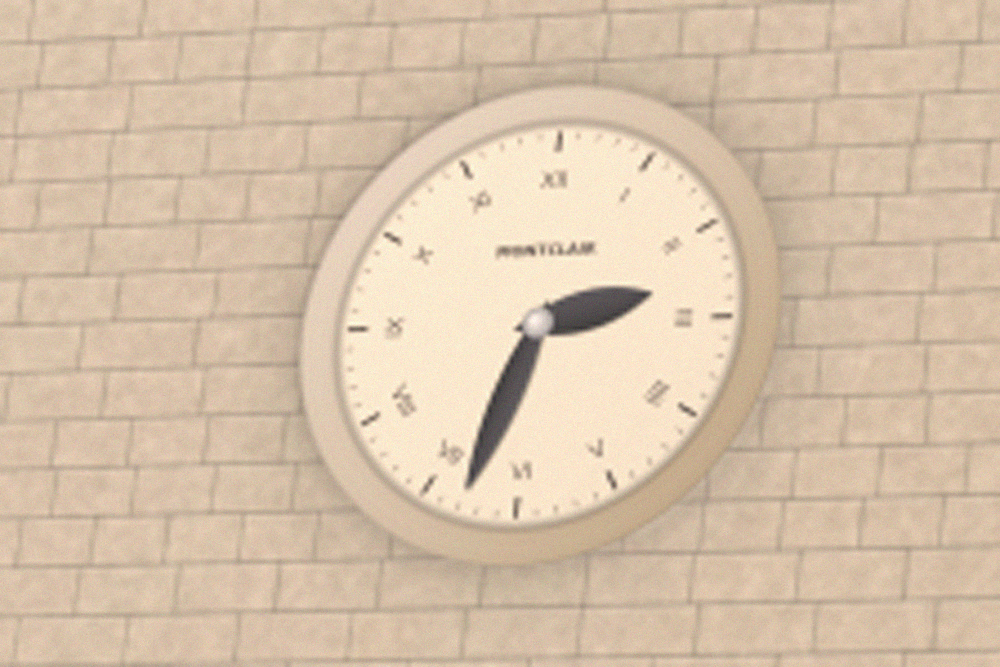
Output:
2 h 33 min
